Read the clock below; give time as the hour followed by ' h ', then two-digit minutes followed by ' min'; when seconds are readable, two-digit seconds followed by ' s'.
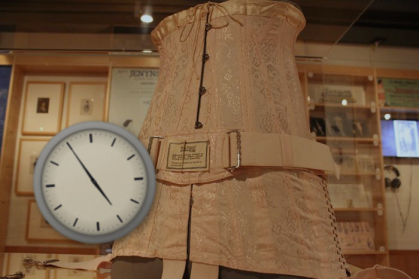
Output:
4 h 55 min
